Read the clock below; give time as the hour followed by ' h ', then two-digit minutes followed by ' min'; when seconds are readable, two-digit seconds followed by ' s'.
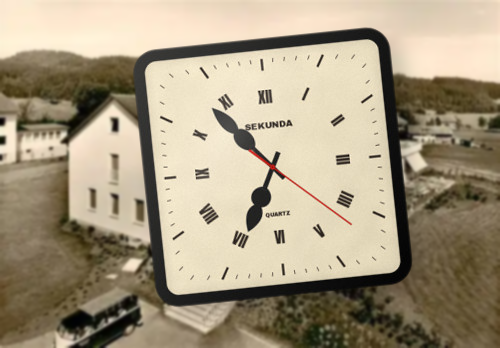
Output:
6 h 53 min 22 s
